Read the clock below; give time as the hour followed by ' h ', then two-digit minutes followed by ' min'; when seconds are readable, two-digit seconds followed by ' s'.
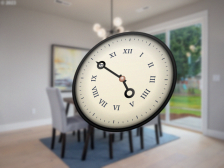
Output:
4 h 50 min
